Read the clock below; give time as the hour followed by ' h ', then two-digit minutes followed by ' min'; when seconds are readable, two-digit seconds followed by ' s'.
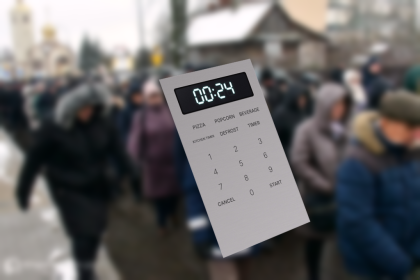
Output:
0 h 24 min
